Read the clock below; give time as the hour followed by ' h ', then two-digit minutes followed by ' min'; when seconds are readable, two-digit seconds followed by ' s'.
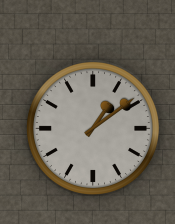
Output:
1 h 09 min
